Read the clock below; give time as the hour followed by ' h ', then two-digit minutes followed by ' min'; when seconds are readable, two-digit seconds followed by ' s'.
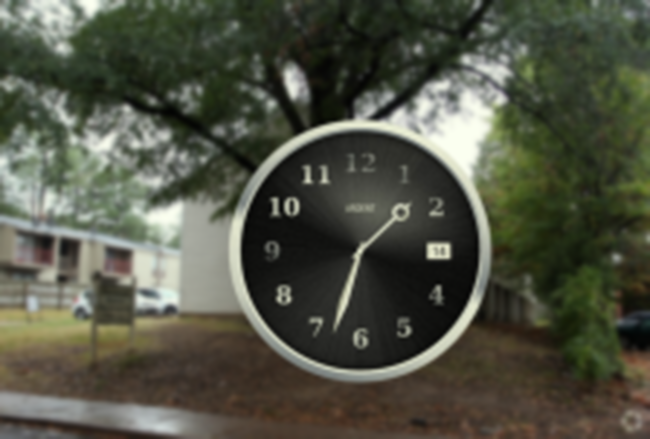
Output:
1 h 33 min
